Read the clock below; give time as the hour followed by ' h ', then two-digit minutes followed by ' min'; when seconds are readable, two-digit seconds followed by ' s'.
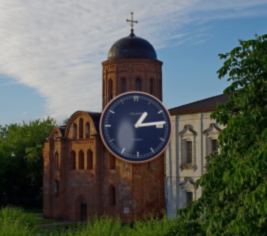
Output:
1 h 14 min
